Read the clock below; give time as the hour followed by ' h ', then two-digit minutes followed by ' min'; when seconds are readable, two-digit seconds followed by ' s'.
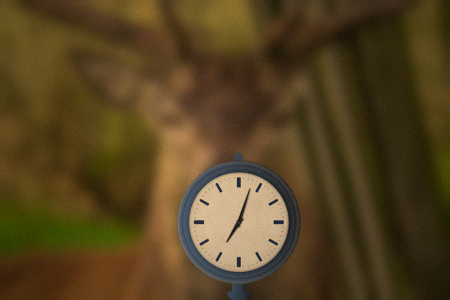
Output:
7 h 03 min
